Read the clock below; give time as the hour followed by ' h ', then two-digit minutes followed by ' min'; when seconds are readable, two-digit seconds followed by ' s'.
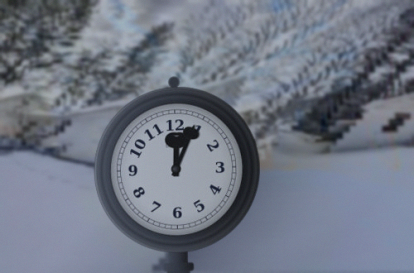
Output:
12 h 04 min
